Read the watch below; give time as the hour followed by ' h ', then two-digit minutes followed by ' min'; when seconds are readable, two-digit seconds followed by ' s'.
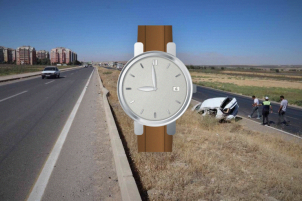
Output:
8 h 59 min
